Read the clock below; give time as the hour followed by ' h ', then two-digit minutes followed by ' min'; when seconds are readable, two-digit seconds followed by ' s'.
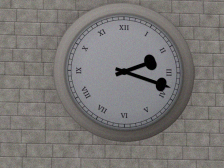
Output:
2 h 18 min
